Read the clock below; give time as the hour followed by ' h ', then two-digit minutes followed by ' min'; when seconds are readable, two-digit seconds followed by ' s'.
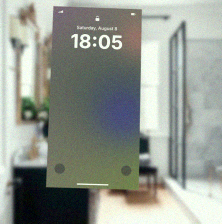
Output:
18 h 05 min
